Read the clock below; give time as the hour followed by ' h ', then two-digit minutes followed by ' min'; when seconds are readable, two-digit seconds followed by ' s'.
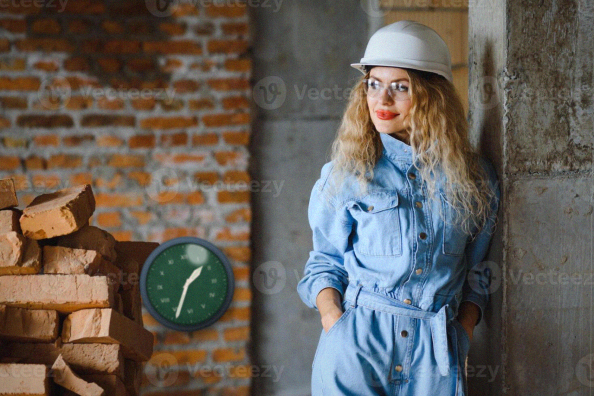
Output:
1 h 34 min
